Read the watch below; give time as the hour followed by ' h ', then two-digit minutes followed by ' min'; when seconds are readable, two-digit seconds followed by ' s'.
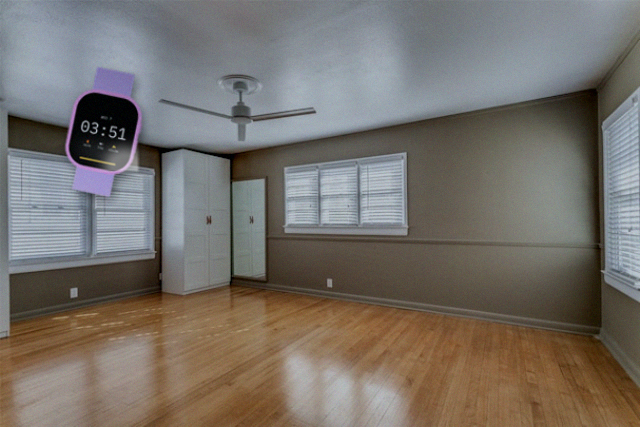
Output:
3 h 51 min
